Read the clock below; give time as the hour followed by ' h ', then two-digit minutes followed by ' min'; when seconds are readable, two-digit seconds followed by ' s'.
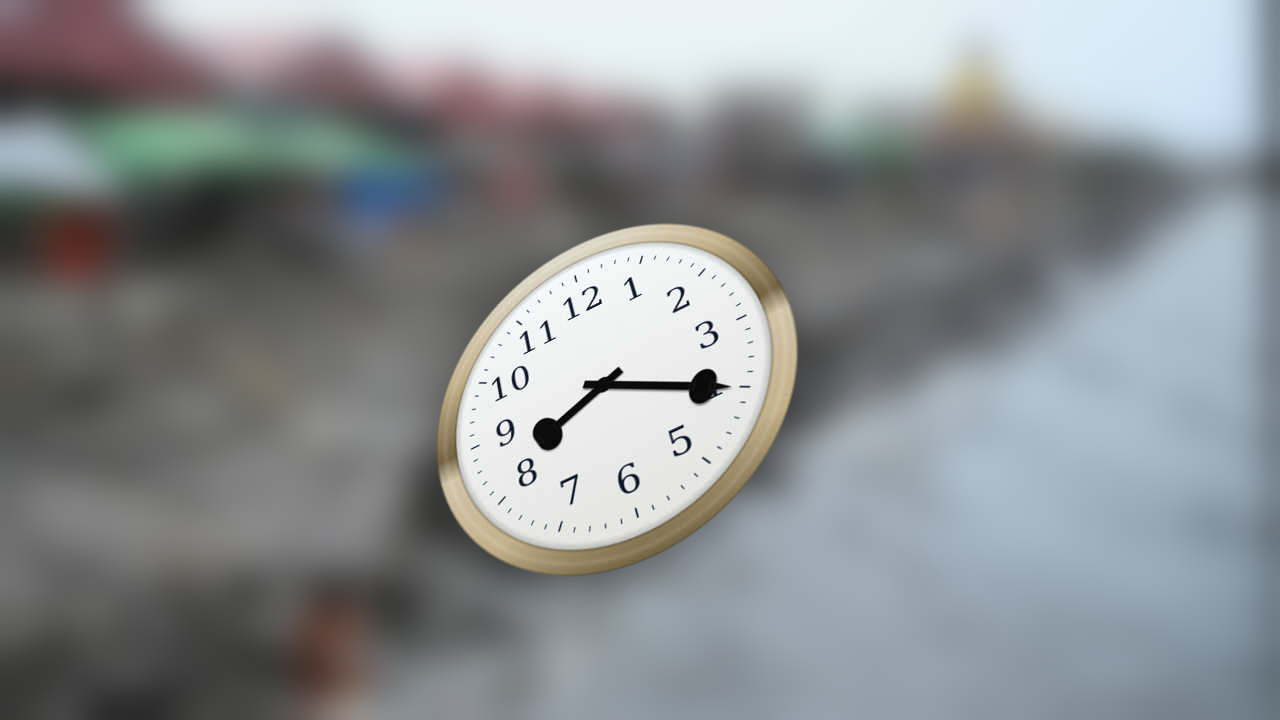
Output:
8 h 20 min
